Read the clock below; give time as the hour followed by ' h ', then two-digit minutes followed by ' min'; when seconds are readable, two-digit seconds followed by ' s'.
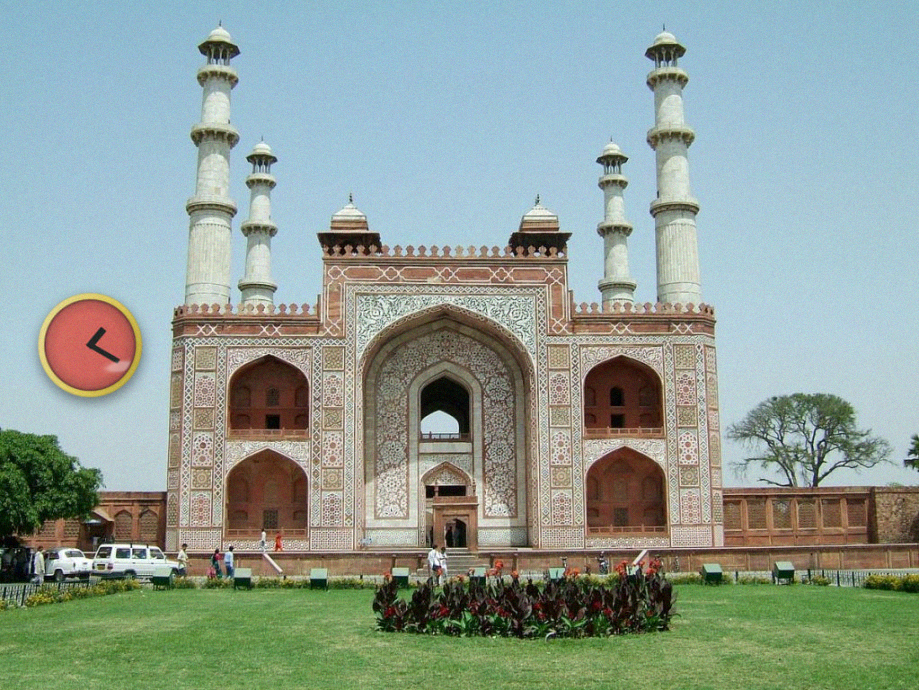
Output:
1 h 20 min
